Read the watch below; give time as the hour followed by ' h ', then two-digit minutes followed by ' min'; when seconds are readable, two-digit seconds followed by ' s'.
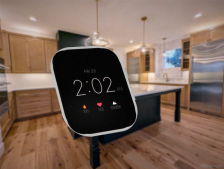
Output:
2 h 02 min
